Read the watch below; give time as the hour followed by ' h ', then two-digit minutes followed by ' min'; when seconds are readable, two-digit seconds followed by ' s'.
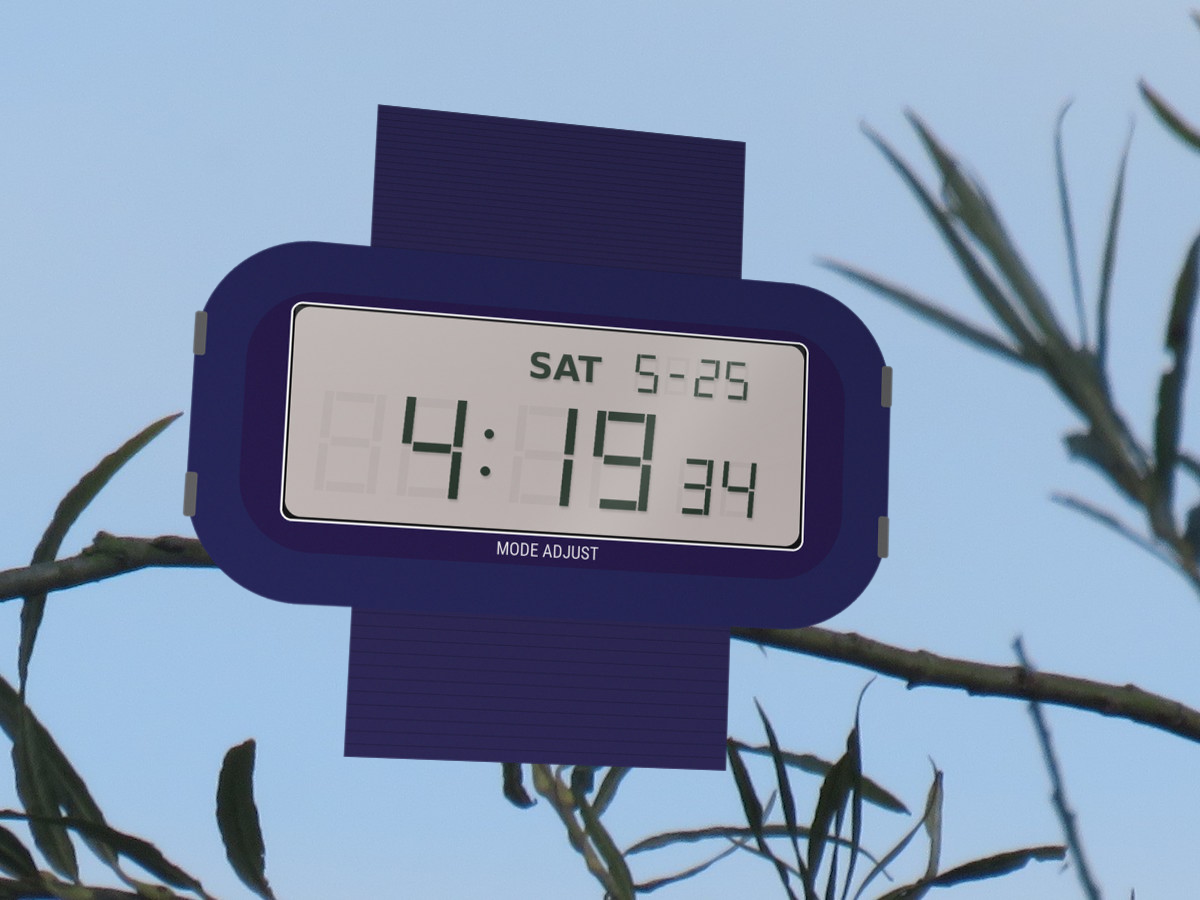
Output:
4 h 19 min 34 s
